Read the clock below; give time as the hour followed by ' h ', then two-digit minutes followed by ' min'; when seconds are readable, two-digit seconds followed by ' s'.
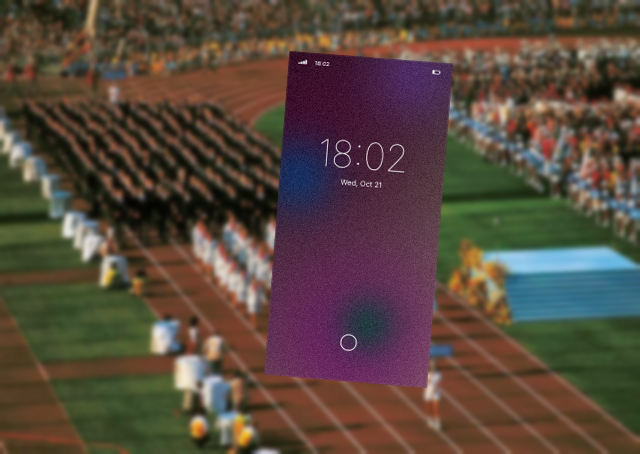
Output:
18 h 02 min
